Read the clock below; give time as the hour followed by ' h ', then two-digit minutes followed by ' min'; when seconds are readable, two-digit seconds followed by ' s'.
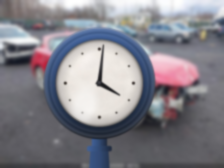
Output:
4 h 01 min
